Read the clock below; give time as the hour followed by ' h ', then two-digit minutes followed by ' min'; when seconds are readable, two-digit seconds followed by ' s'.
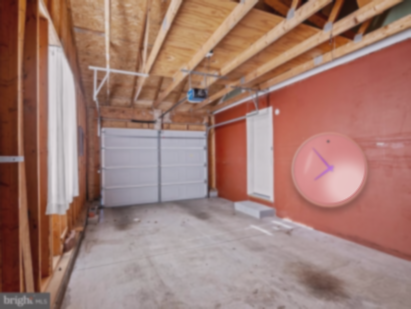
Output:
7 h 54 min
